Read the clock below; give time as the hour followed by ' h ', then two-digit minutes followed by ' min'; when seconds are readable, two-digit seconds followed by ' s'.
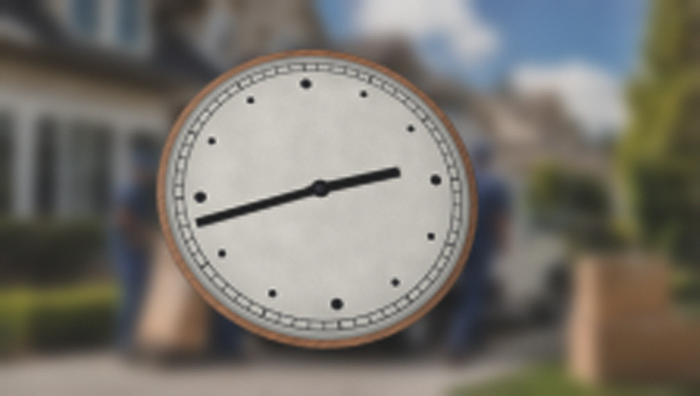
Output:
2 h 43 min
